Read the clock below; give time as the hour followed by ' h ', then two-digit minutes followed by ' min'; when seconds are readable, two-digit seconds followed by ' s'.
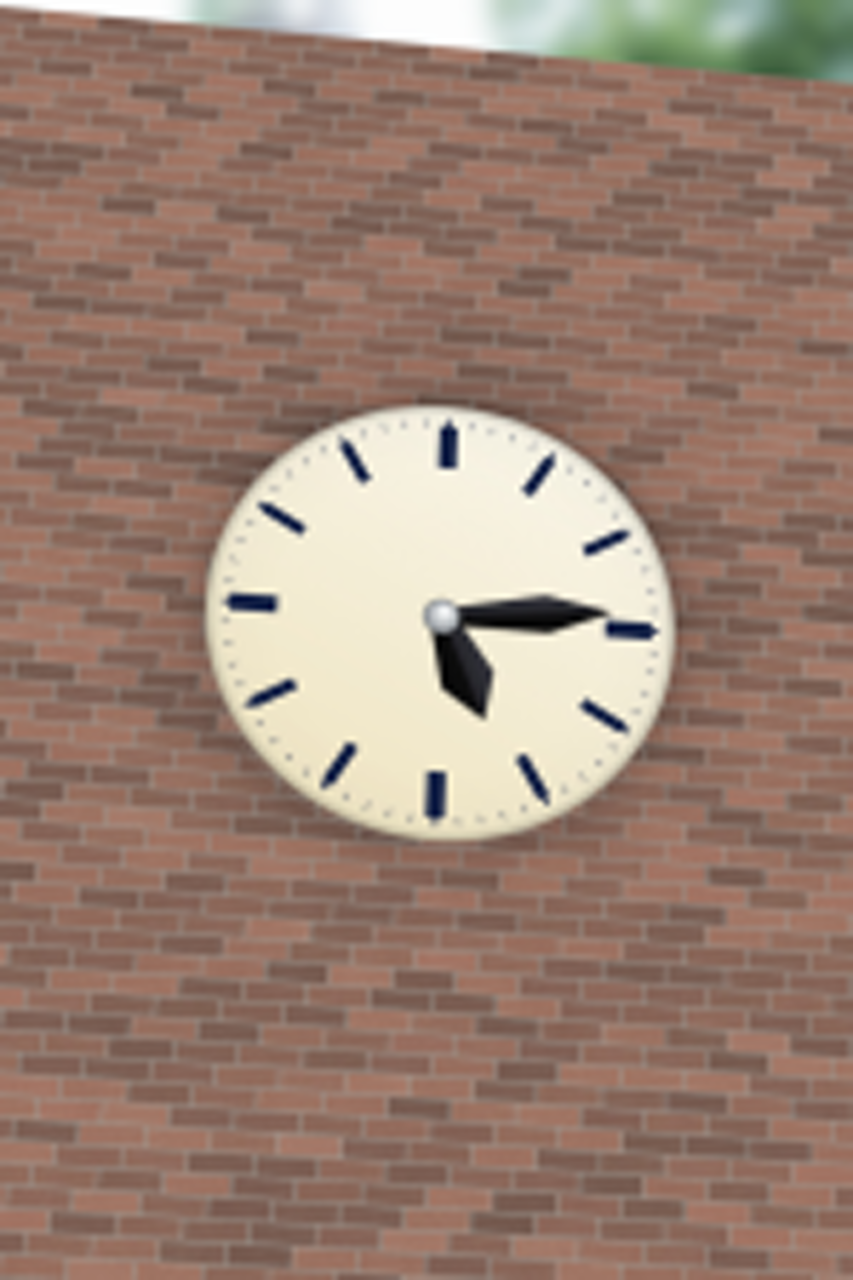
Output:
5 h 14 min
